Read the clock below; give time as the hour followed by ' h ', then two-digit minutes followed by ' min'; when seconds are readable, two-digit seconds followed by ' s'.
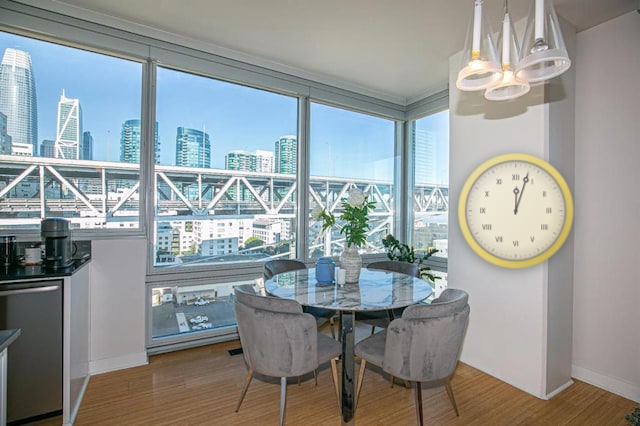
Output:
12 h 03 min
